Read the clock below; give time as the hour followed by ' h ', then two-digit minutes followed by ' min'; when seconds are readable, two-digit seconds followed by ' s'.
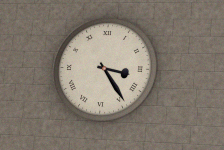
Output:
3 h 24 min
